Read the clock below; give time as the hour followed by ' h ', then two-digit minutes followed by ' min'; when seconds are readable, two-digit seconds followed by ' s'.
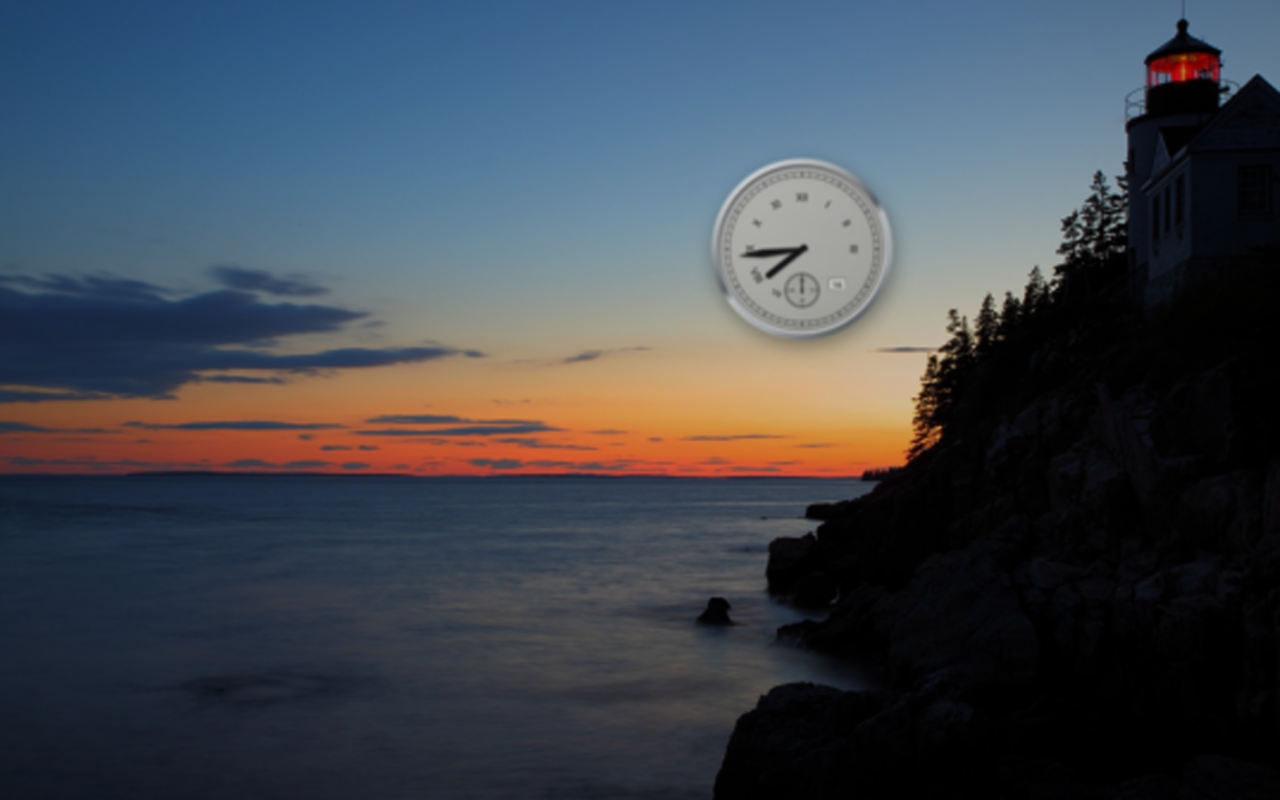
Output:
7 h 44 min
